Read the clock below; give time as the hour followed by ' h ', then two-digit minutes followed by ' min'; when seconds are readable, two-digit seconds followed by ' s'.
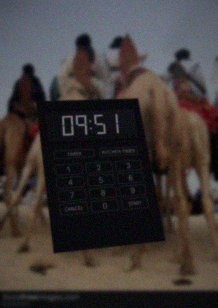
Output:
9 h 51 min
